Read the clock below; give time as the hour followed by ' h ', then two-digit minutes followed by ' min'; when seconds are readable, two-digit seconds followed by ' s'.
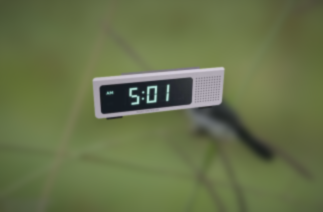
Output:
5 h 01 min
